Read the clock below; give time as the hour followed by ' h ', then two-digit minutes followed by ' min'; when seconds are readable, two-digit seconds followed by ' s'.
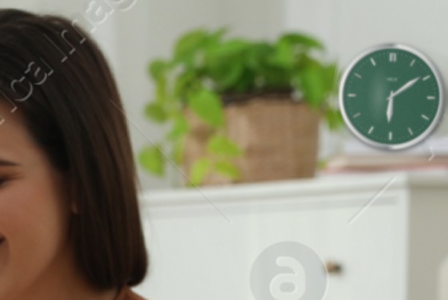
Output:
6 h 09 min
